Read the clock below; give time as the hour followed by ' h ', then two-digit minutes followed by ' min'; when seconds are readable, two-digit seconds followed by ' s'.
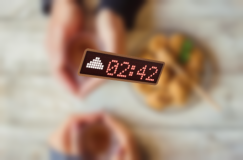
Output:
2 h 42 min
